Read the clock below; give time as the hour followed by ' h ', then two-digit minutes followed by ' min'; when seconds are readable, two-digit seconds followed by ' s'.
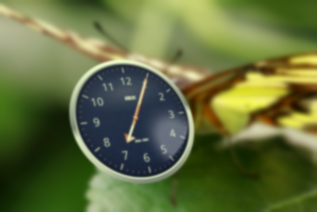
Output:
7 h 05 min
